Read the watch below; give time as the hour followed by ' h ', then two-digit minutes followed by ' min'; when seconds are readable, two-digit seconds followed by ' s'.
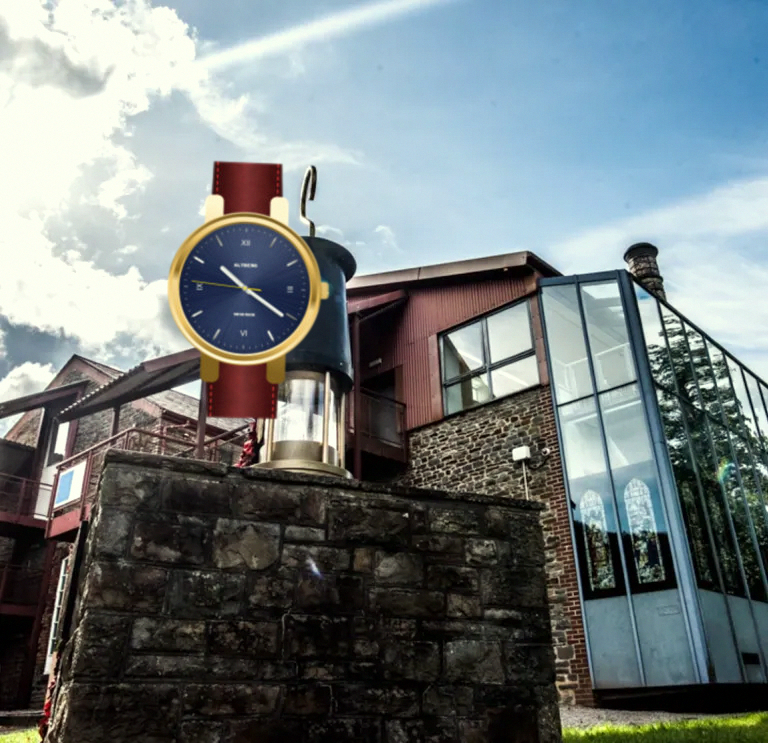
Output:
10 h 20 min 46 s
